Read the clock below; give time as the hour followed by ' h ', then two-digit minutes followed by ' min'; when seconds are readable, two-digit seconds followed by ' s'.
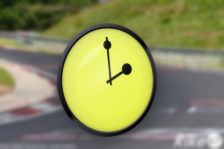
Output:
1 h 59 min
